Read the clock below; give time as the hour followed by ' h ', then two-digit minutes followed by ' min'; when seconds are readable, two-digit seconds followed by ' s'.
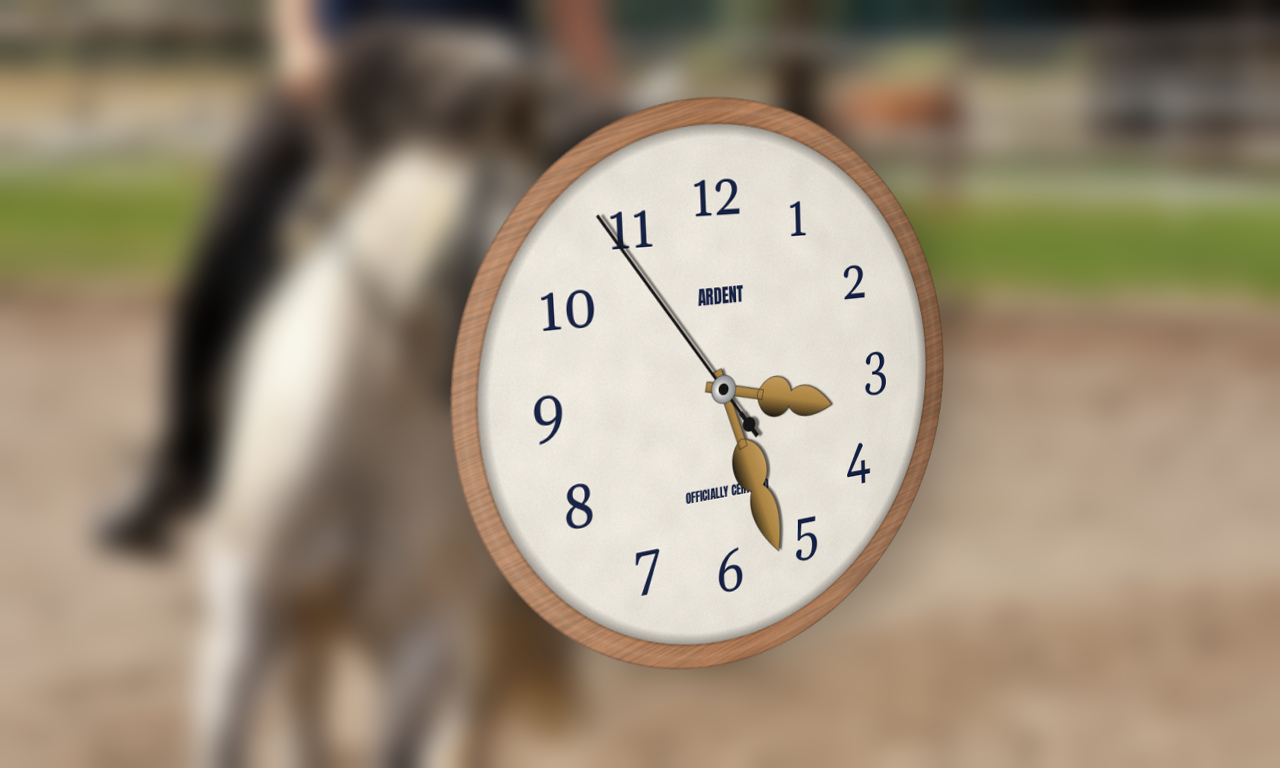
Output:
3 h 26 min 54 s
